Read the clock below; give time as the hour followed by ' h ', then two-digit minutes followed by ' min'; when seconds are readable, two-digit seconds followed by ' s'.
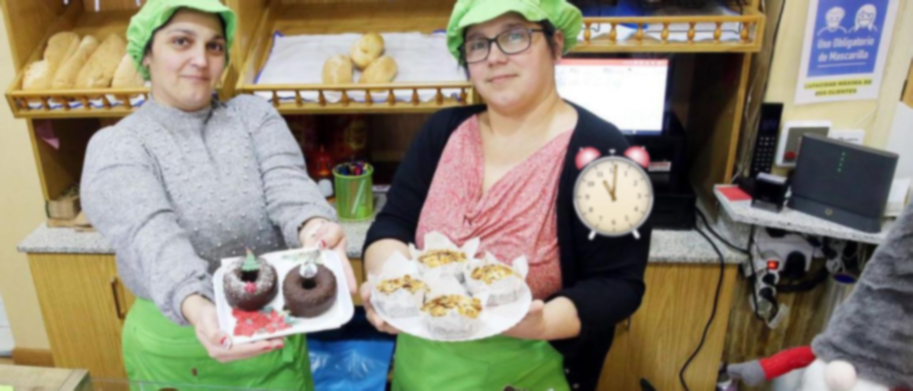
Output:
11 h 01 min
